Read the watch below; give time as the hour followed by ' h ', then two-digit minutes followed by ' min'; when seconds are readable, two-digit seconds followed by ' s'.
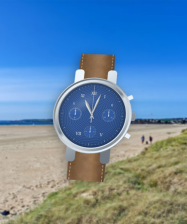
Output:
11 h 03 min
